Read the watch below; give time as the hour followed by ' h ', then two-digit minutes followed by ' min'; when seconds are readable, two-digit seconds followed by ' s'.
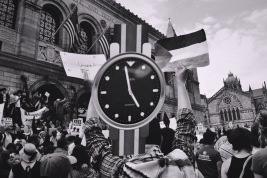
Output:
4 h 58 min
